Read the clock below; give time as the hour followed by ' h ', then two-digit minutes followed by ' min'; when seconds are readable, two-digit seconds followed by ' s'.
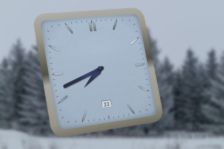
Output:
7 h 42 min
